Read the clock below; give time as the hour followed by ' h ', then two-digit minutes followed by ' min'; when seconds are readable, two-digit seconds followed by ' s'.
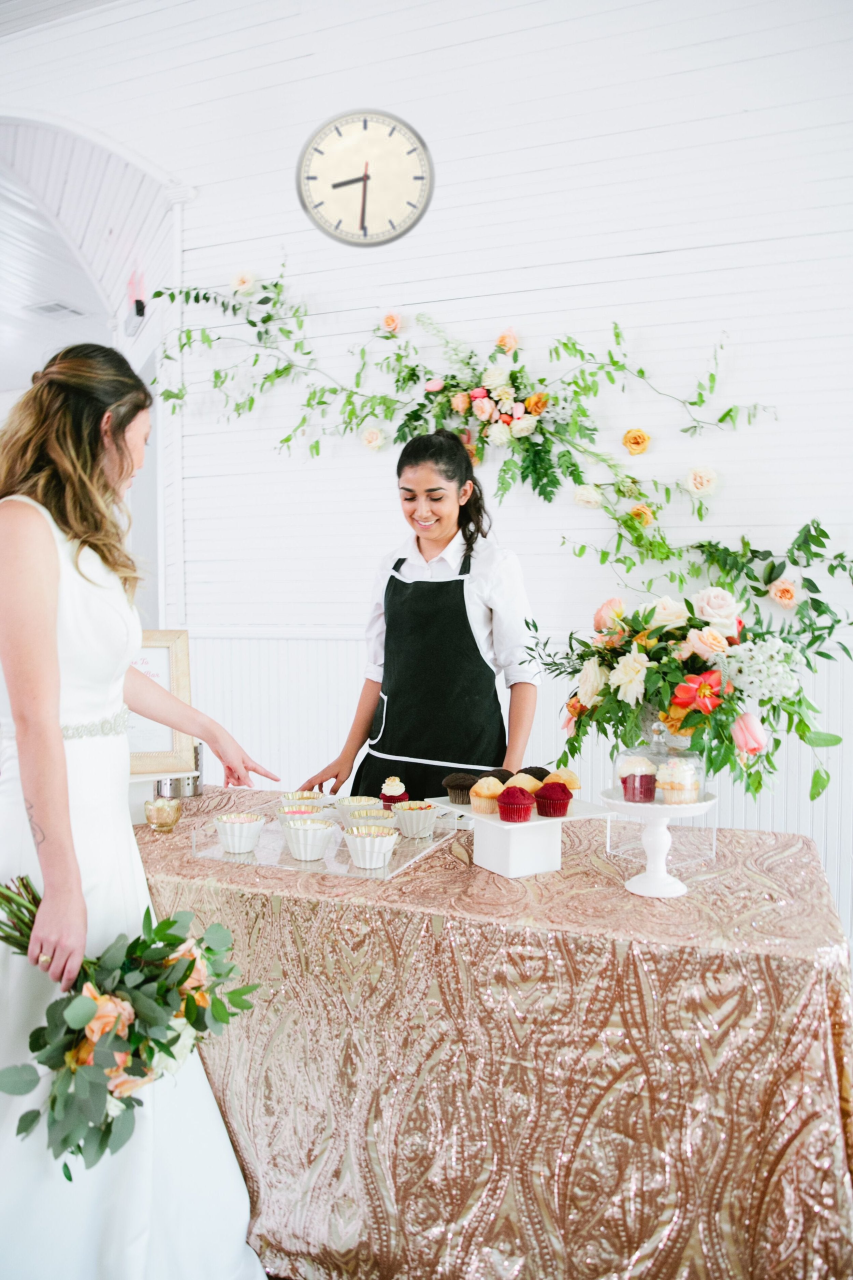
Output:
8 h 30 min 31 s
